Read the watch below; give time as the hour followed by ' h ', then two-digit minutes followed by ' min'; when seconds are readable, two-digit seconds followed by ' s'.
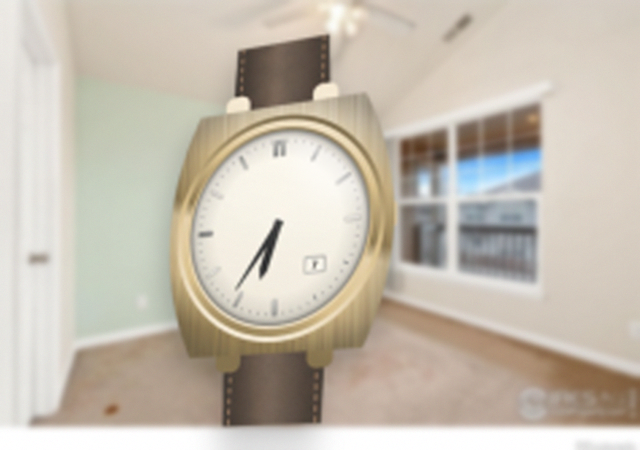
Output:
6 h 36 min
